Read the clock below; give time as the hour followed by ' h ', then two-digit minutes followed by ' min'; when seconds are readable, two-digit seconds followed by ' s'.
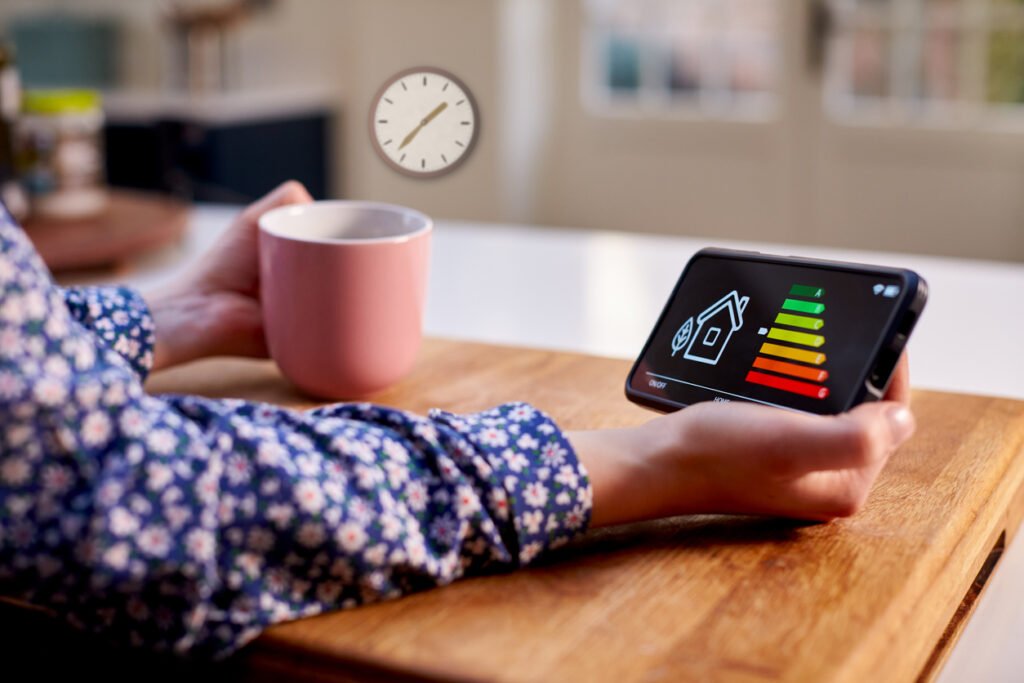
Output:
1 h 37 min
